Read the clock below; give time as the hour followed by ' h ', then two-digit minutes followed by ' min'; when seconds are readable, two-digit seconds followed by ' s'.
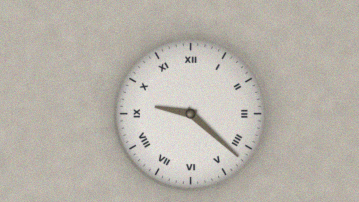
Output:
9 h 22 min
